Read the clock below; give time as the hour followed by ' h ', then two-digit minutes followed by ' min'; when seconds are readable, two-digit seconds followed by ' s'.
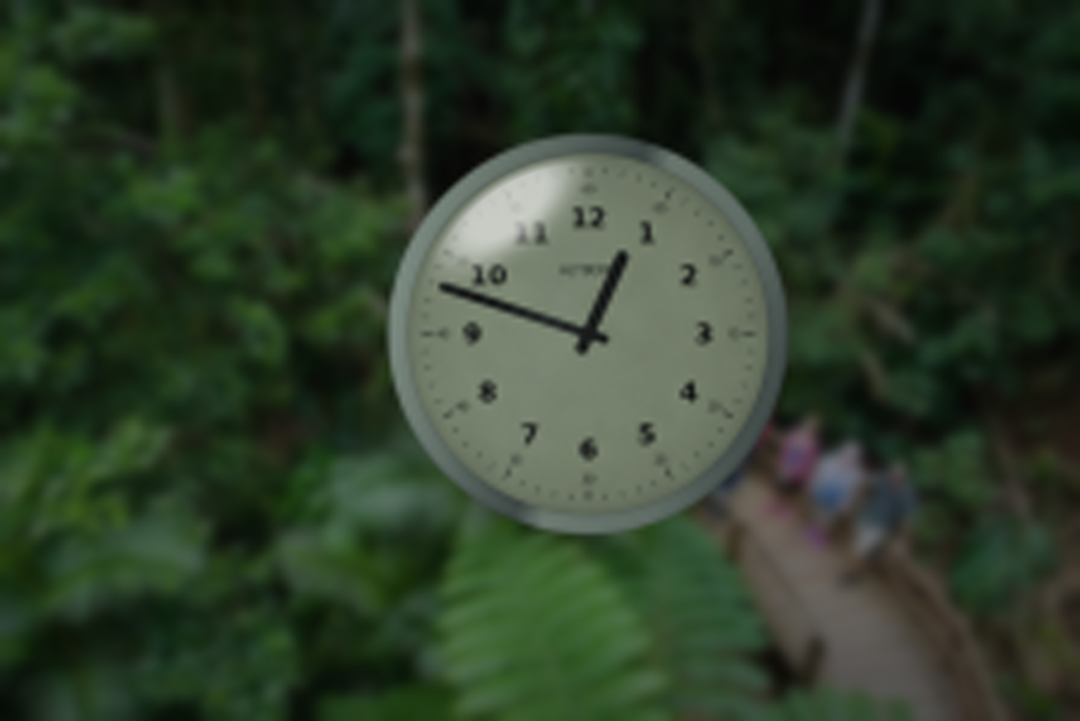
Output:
12 h 48 min
